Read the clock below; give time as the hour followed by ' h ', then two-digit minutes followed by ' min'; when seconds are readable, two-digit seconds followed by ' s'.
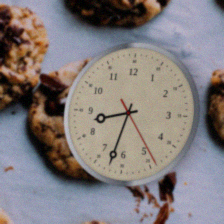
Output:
8 h 32 min 24 s
